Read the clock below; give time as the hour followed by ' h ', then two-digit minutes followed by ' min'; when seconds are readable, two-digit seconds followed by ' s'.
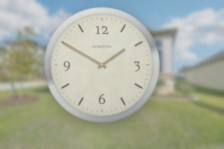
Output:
1 h 50 min
